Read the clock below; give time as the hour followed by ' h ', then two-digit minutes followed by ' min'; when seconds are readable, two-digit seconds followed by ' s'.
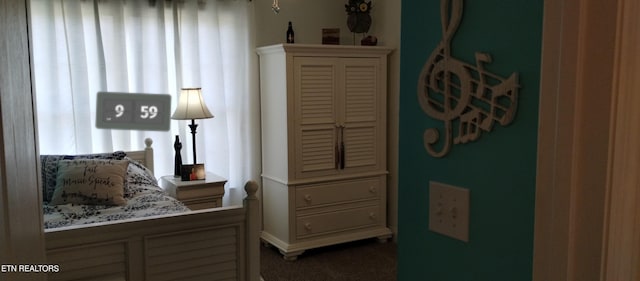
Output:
9 h 59 min
